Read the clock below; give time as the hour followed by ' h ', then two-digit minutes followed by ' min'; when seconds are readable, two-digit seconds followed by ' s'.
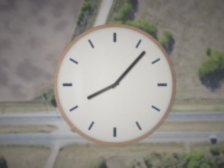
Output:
8 h 07 min
